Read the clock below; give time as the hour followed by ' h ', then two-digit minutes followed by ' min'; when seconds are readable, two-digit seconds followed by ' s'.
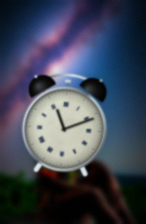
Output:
11 h 11 min
